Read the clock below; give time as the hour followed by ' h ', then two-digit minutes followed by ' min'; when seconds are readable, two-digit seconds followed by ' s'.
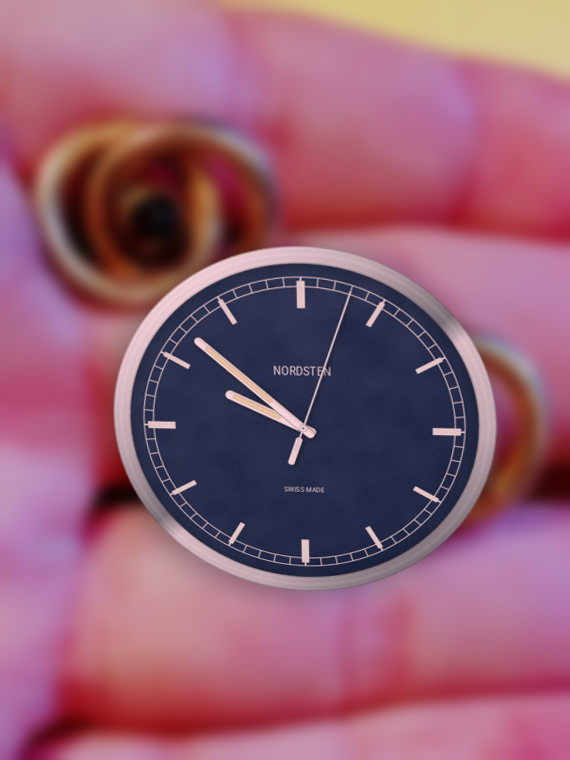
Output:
9 h 52 min 03 s
